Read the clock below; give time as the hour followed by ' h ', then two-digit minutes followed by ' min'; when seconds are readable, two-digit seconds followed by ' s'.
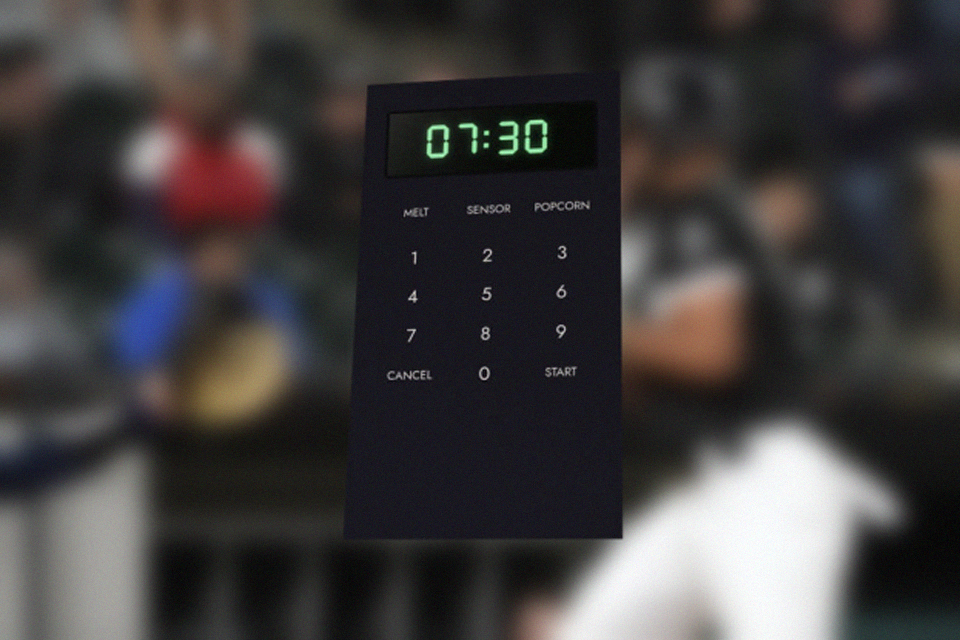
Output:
7 h 30 min
